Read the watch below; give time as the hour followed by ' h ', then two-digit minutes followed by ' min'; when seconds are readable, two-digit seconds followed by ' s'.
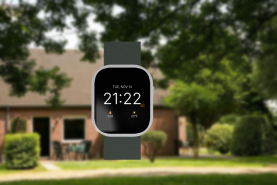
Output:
21 h 22 min
